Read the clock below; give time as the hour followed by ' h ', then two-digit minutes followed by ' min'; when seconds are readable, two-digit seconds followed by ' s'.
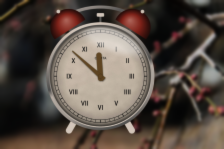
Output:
11 h 52 min
